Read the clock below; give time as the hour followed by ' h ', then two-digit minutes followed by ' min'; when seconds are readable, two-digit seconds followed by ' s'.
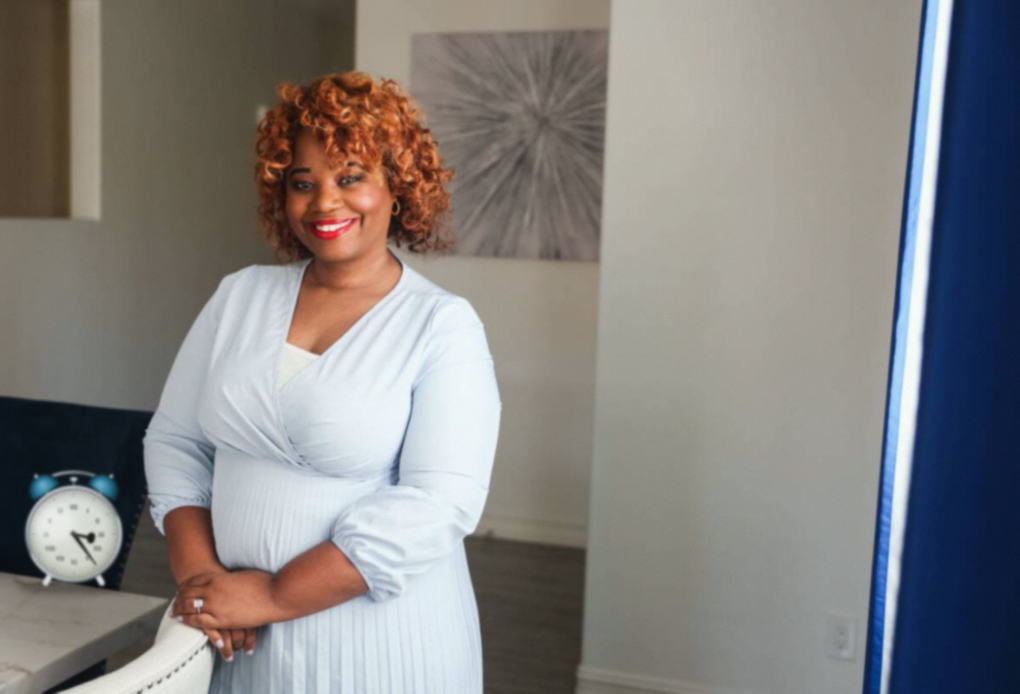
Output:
3 h 24 min
